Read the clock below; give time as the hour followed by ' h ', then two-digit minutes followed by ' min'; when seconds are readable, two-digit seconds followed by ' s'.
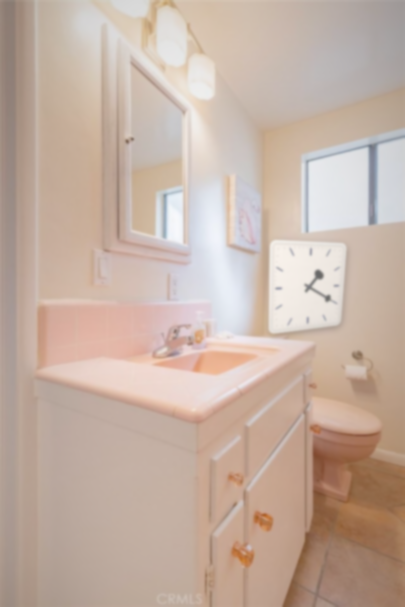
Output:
1 h 20 min
